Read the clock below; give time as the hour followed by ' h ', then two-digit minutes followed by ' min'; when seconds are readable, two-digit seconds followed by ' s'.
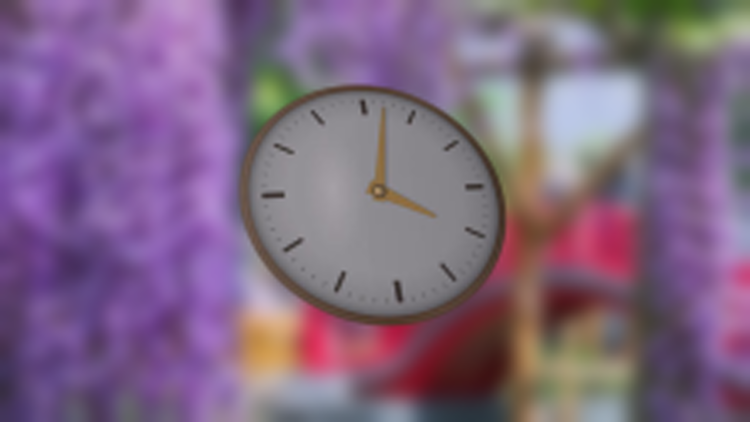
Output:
4 h 02 min
